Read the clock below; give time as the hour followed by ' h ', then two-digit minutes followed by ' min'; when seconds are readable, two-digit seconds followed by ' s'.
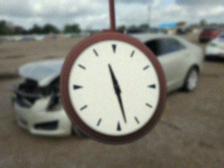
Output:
11 h 28 min
